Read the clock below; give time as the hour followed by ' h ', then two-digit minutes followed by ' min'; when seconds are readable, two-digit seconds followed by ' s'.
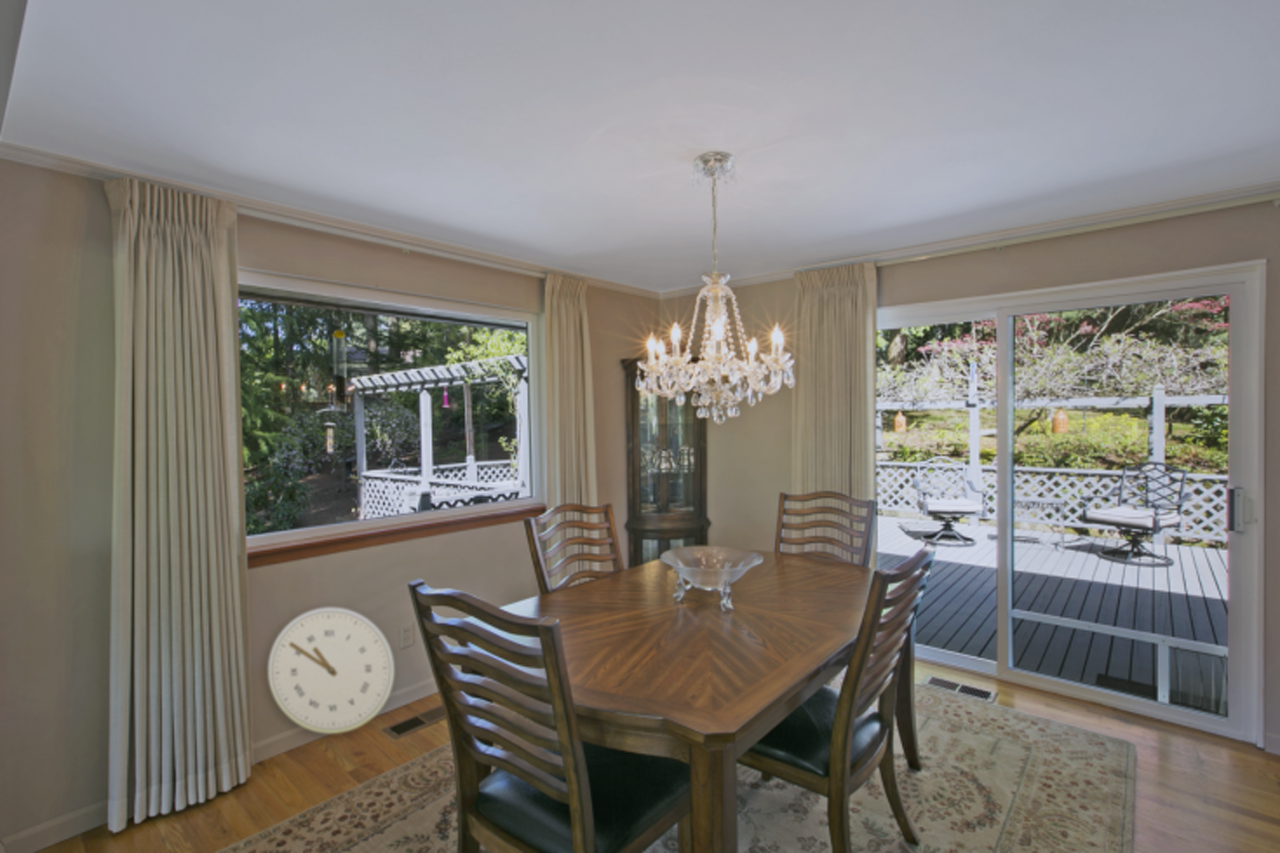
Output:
10 h 51 min
